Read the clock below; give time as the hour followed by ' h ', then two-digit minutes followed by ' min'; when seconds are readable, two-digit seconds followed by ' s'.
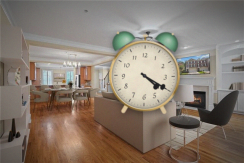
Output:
4 h 20 min
